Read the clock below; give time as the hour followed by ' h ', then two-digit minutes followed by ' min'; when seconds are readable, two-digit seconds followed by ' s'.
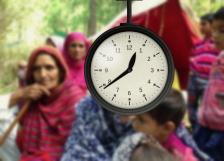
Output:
12 h 39 min
